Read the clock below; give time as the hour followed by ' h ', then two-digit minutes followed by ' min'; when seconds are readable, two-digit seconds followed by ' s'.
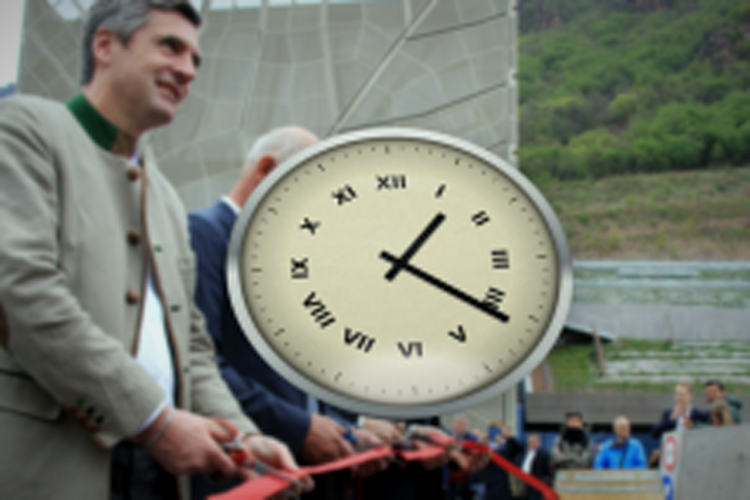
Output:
1 h 21 min
